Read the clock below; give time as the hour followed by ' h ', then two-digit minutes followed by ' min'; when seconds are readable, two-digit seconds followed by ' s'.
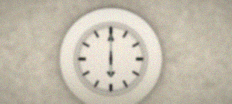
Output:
6 h 00 min
